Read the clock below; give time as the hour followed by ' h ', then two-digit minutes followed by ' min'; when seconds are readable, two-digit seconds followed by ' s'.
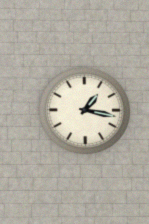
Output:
1 h 17 min
